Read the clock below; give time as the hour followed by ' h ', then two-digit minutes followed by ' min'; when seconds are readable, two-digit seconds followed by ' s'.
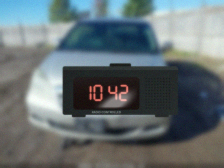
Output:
10 h 42 min
